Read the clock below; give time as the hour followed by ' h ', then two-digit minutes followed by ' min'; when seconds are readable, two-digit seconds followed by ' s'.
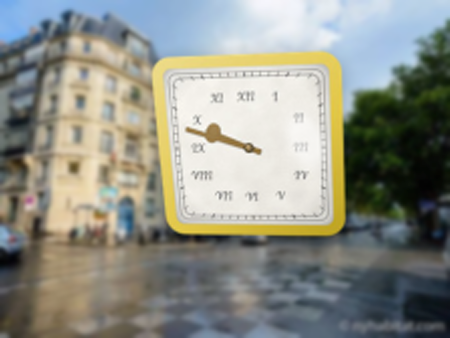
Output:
9 h 48 min
